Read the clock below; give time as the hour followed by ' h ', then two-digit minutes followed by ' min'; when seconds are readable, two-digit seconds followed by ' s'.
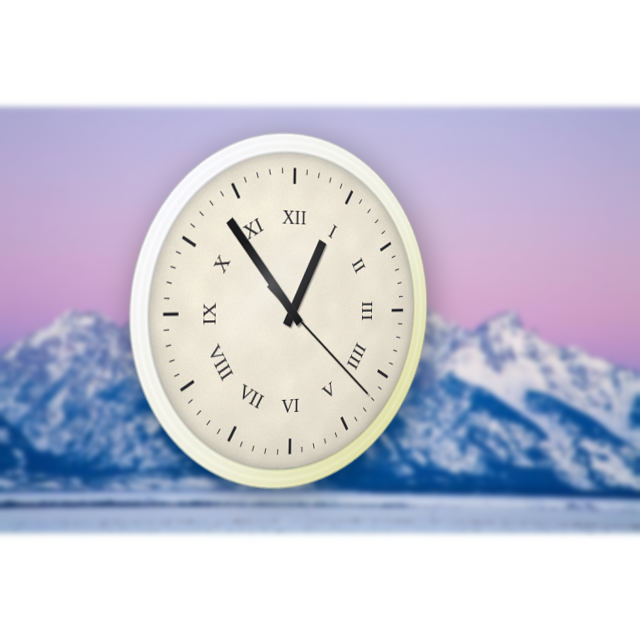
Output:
12 h 53 min 22 s
